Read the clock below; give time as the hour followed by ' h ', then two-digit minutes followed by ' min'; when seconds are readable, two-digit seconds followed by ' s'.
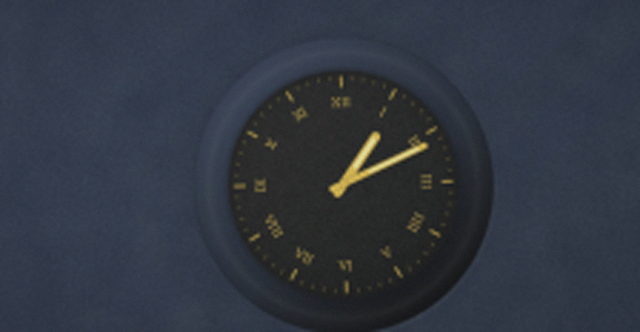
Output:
1 h 11 min
